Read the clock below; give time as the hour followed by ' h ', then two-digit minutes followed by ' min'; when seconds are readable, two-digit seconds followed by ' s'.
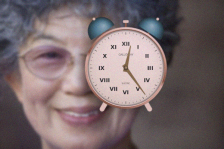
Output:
12 h 24 min
